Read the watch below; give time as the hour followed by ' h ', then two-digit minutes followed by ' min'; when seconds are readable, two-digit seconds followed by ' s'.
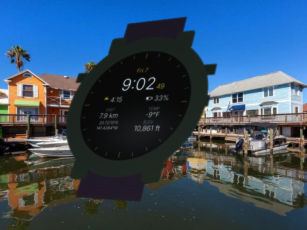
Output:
9 h 02 min
